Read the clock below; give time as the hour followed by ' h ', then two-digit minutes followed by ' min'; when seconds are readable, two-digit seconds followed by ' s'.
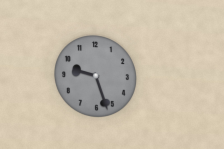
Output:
9 h 27 min
